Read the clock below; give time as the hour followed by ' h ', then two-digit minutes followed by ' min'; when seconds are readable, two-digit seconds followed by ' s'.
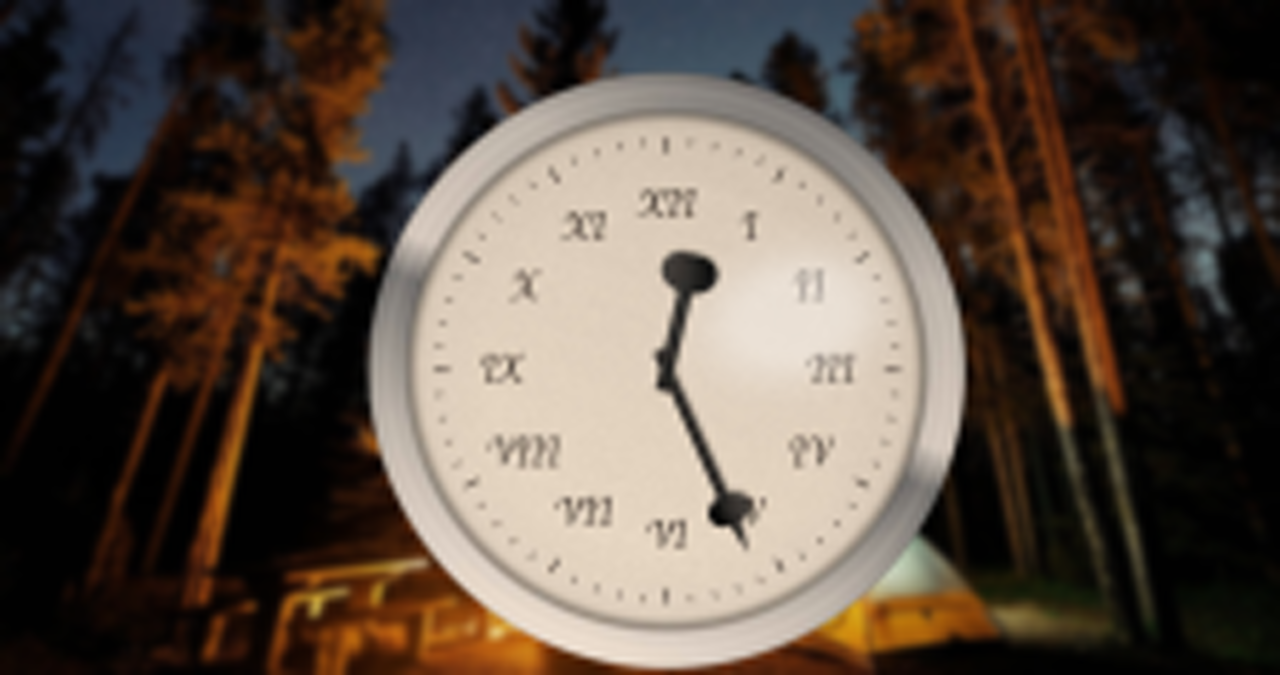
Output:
12 h 26 min
